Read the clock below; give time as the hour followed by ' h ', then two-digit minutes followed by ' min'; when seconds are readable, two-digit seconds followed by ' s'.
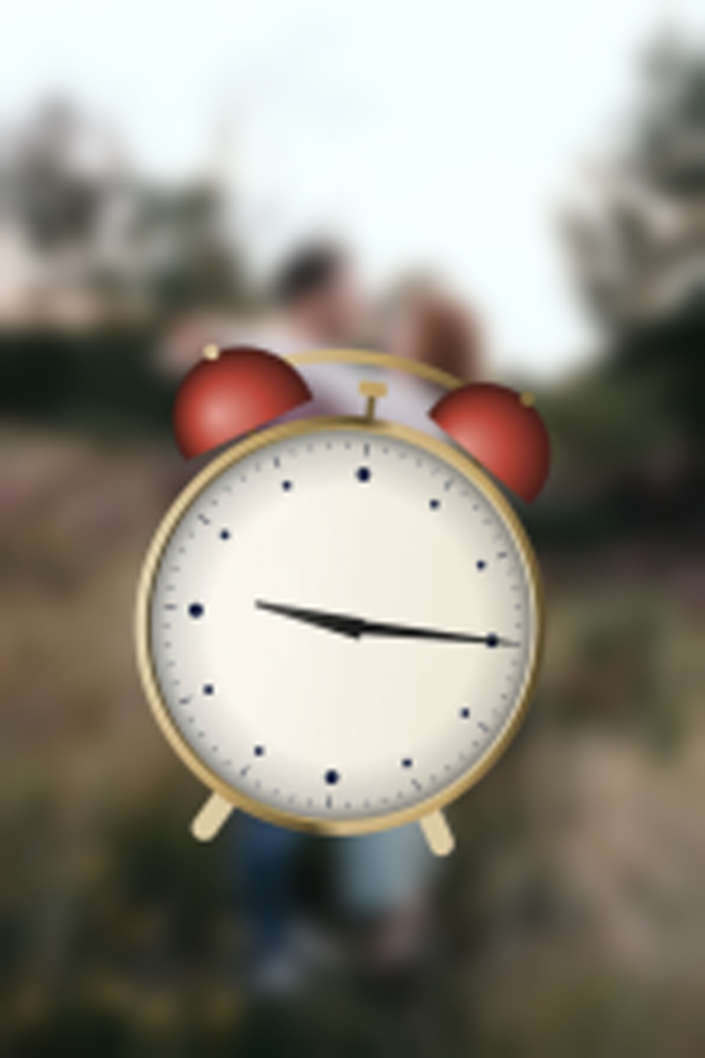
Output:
9 h 15 min
